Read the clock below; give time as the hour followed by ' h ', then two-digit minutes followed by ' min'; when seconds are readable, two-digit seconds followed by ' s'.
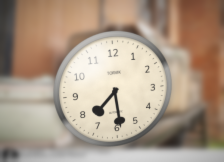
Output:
7 h 29 min
